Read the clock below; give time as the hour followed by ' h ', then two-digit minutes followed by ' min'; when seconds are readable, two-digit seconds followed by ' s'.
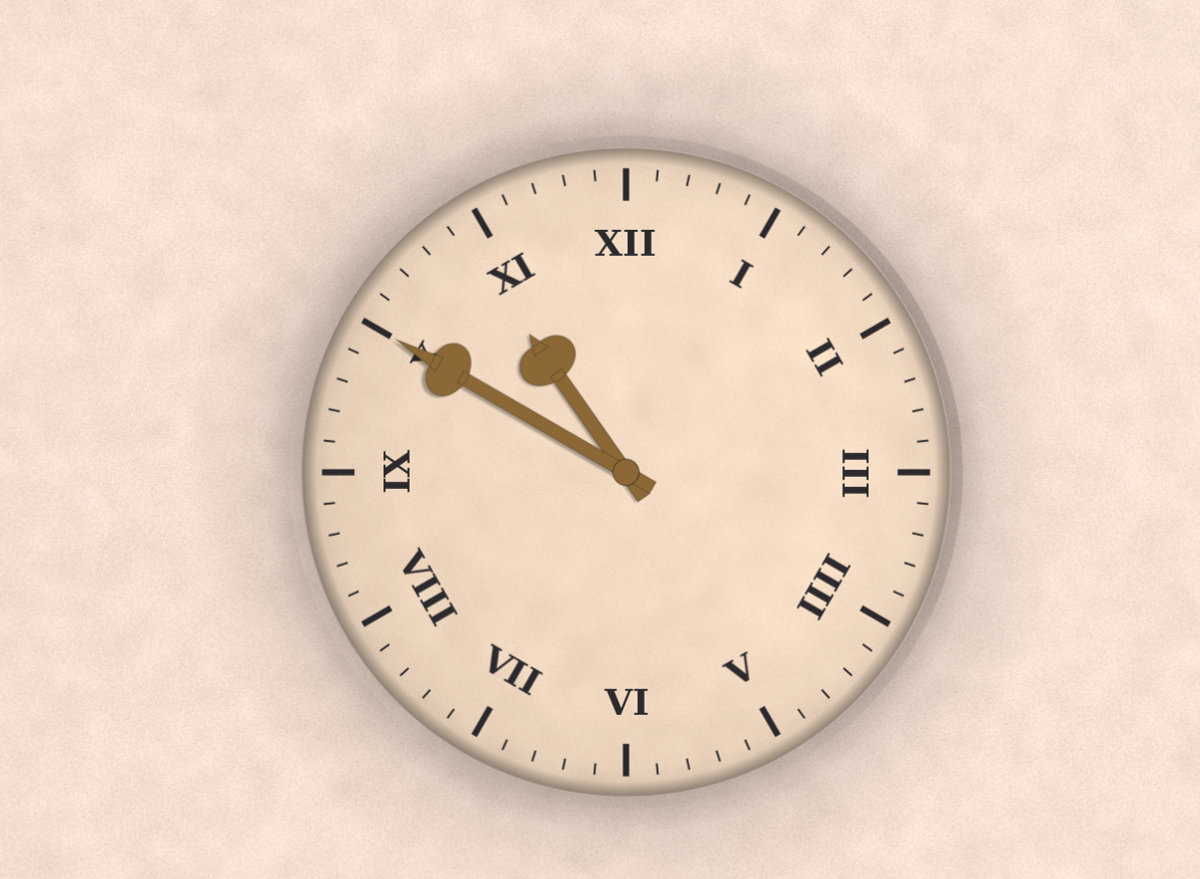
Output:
10 h 50 min
